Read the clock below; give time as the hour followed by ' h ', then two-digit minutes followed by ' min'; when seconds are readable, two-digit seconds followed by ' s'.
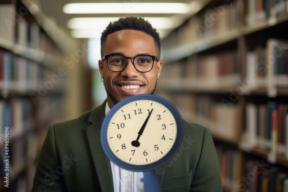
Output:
7 h 06 min
